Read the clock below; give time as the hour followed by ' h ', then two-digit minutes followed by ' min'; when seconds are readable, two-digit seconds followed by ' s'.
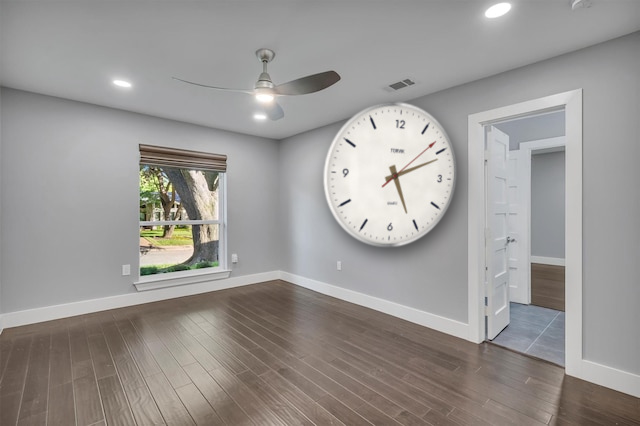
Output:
5 h 11 min 08 s
